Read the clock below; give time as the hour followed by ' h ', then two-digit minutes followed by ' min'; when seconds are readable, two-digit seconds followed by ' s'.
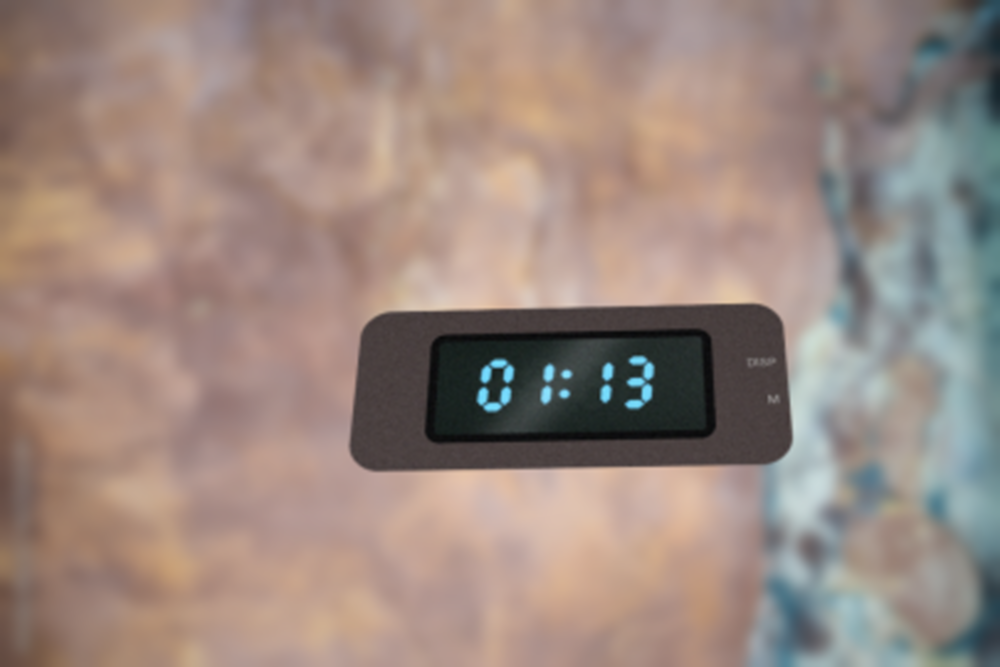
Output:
1 h 13 min
